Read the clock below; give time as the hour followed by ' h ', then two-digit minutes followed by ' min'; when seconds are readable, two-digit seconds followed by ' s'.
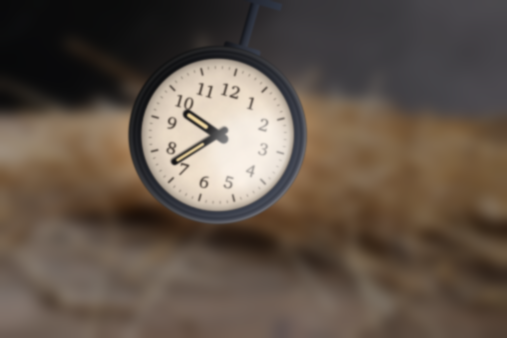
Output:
9 h 37 min
